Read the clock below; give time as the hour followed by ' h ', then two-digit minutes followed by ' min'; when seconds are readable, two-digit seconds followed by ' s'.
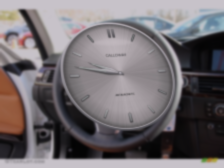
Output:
9 h 47 min
